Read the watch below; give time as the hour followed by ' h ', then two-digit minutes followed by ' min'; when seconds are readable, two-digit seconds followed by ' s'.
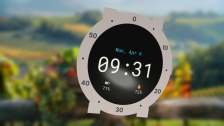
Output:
9 h 31 min
